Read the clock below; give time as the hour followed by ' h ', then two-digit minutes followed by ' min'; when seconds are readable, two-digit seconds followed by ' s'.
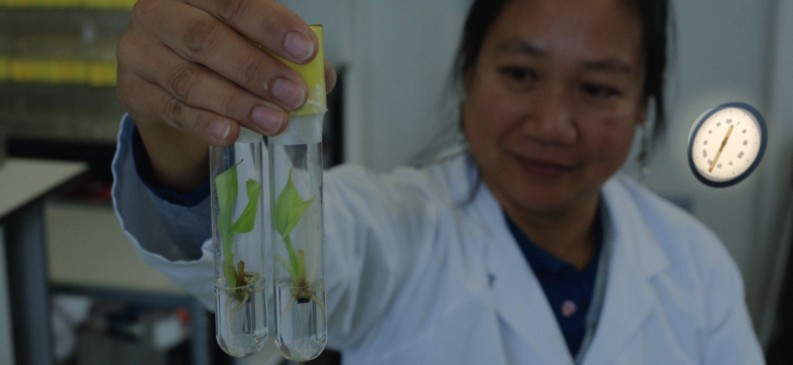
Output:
12 h 33 min
